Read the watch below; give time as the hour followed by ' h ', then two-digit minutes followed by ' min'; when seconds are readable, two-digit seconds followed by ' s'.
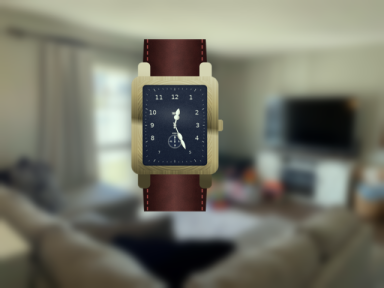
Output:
12 h 26 min
